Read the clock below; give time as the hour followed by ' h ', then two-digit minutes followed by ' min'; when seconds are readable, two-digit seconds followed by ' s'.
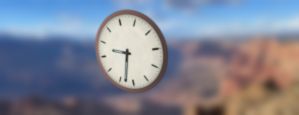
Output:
9 h 33 min
